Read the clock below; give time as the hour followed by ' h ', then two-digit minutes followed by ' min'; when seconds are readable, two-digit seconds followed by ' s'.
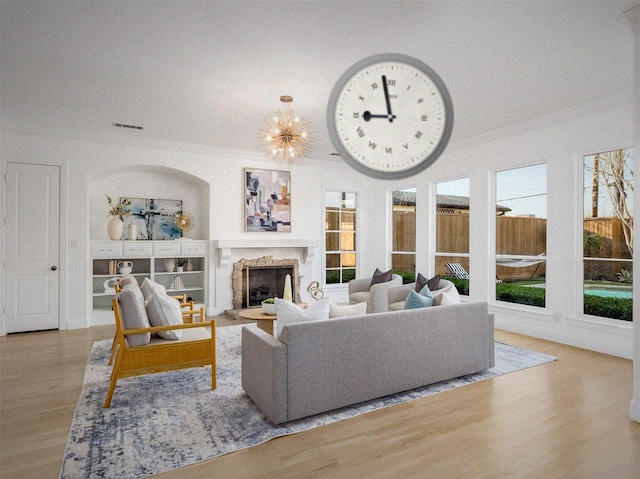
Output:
8 h 58 min
